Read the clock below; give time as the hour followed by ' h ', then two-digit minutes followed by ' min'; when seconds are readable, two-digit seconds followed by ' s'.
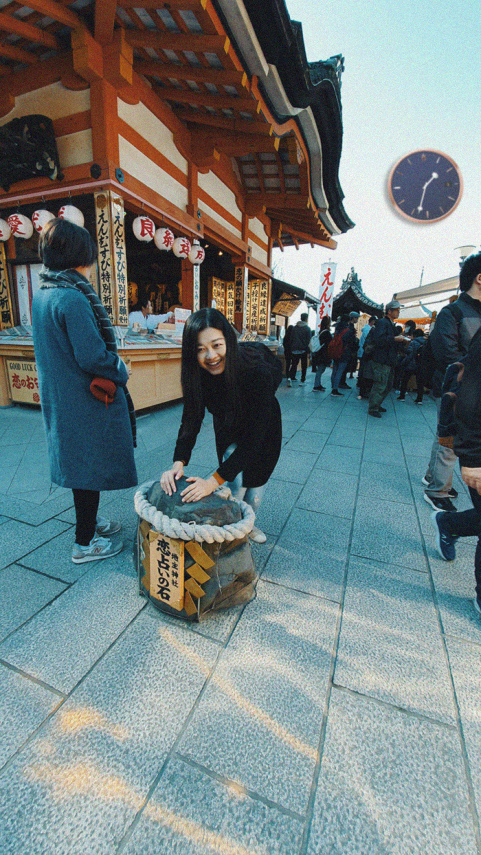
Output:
1 h 33 min
